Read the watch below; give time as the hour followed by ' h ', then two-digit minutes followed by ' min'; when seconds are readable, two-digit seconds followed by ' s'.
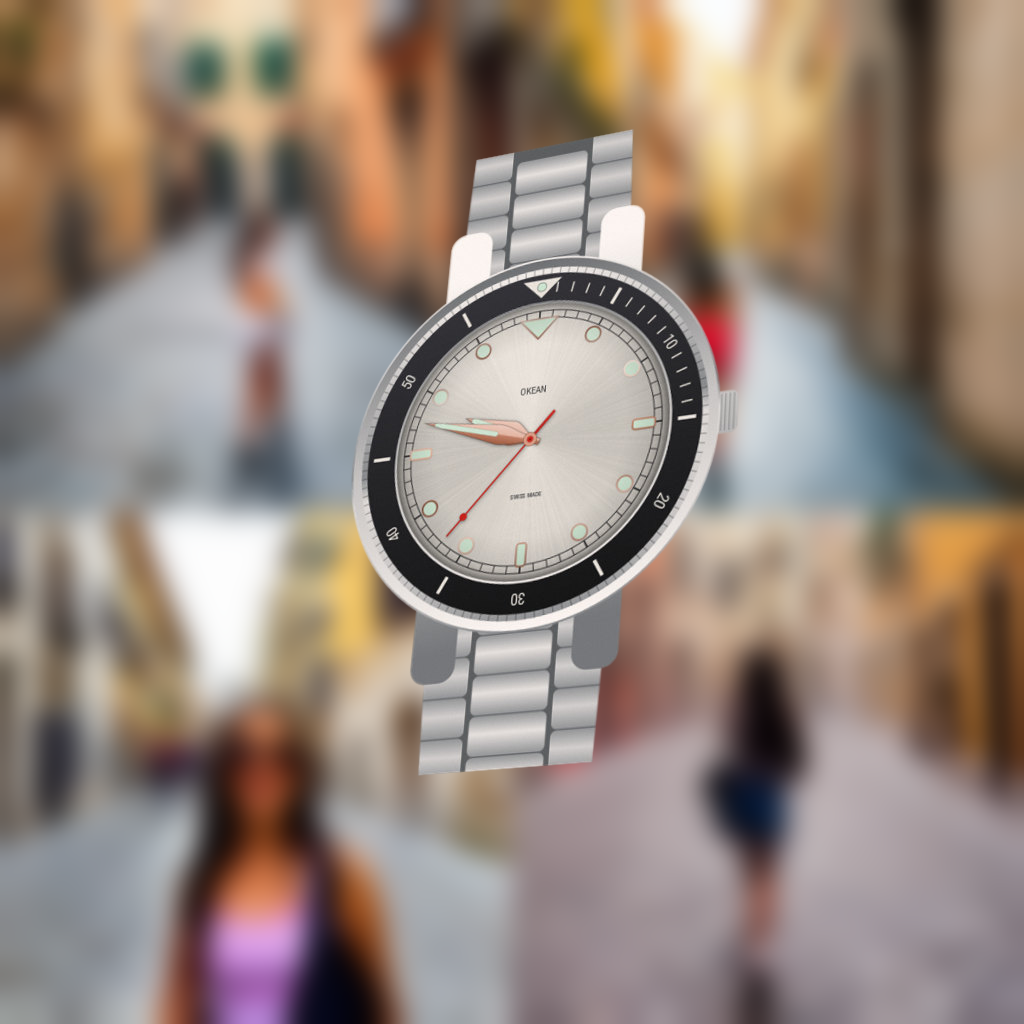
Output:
9 h 47 min 37 s
